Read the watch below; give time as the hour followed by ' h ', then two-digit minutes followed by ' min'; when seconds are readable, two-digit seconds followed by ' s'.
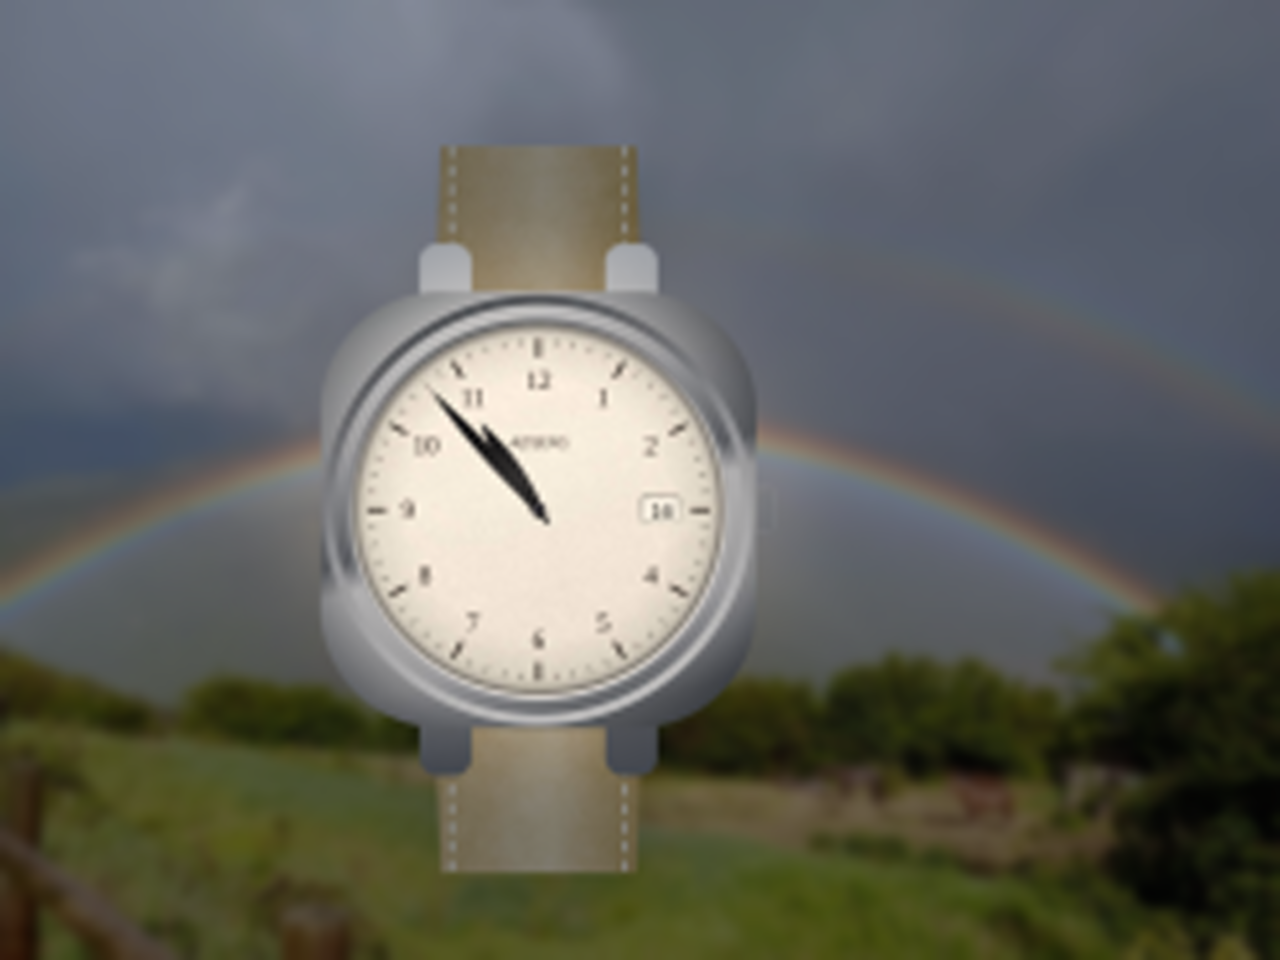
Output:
10 h 53 min
